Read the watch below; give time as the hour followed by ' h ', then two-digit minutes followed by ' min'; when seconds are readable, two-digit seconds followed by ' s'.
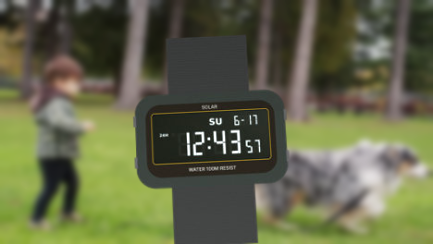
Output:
12 h 43 min 57 s
